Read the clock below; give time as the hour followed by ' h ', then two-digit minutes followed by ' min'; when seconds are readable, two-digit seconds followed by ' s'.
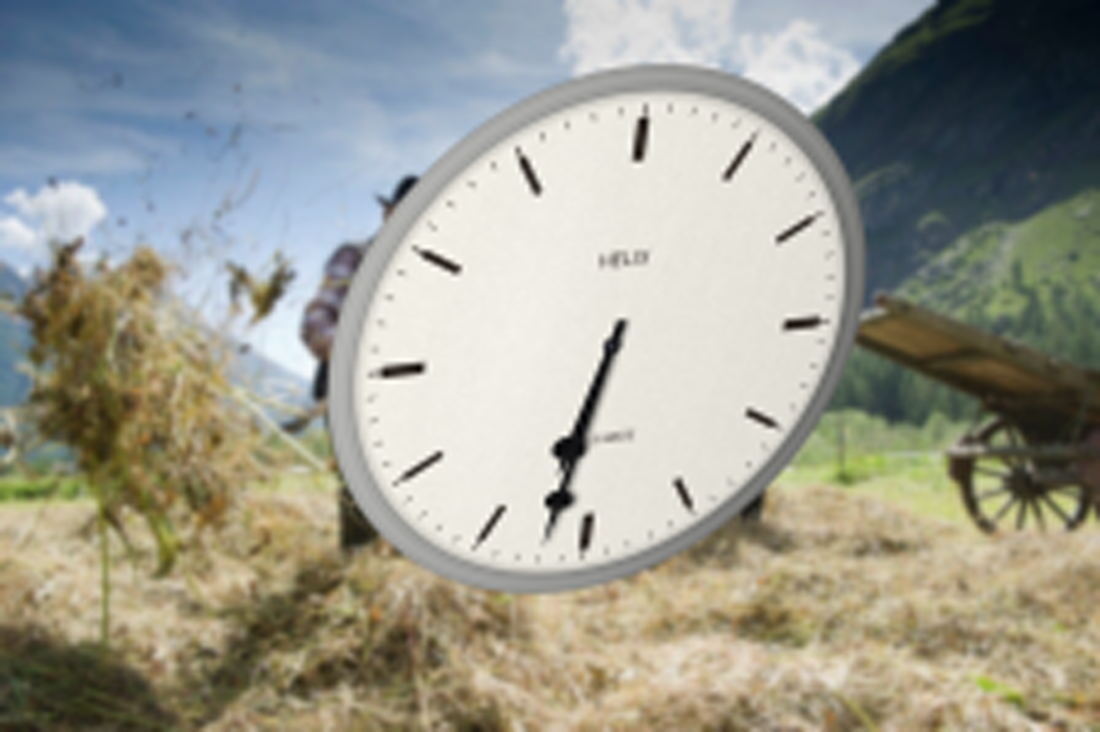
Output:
6 h 32 min
